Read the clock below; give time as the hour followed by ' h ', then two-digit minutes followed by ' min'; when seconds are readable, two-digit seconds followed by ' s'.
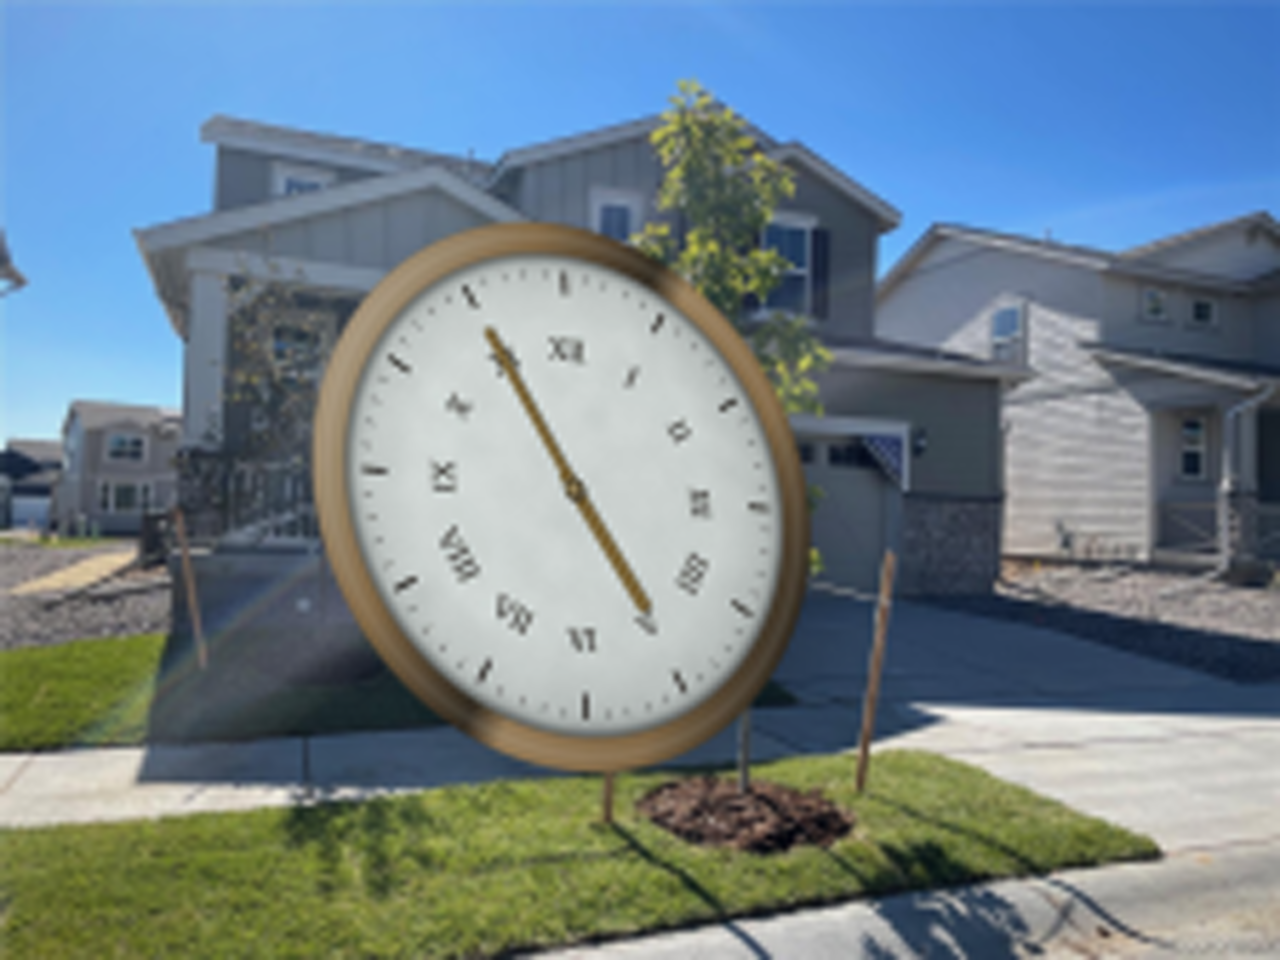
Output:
4 h 55 min
